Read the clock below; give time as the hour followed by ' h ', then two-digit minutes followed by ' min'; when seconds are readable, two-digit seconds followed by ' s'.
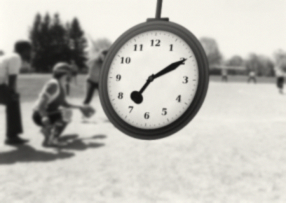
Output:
7 h 10 min
